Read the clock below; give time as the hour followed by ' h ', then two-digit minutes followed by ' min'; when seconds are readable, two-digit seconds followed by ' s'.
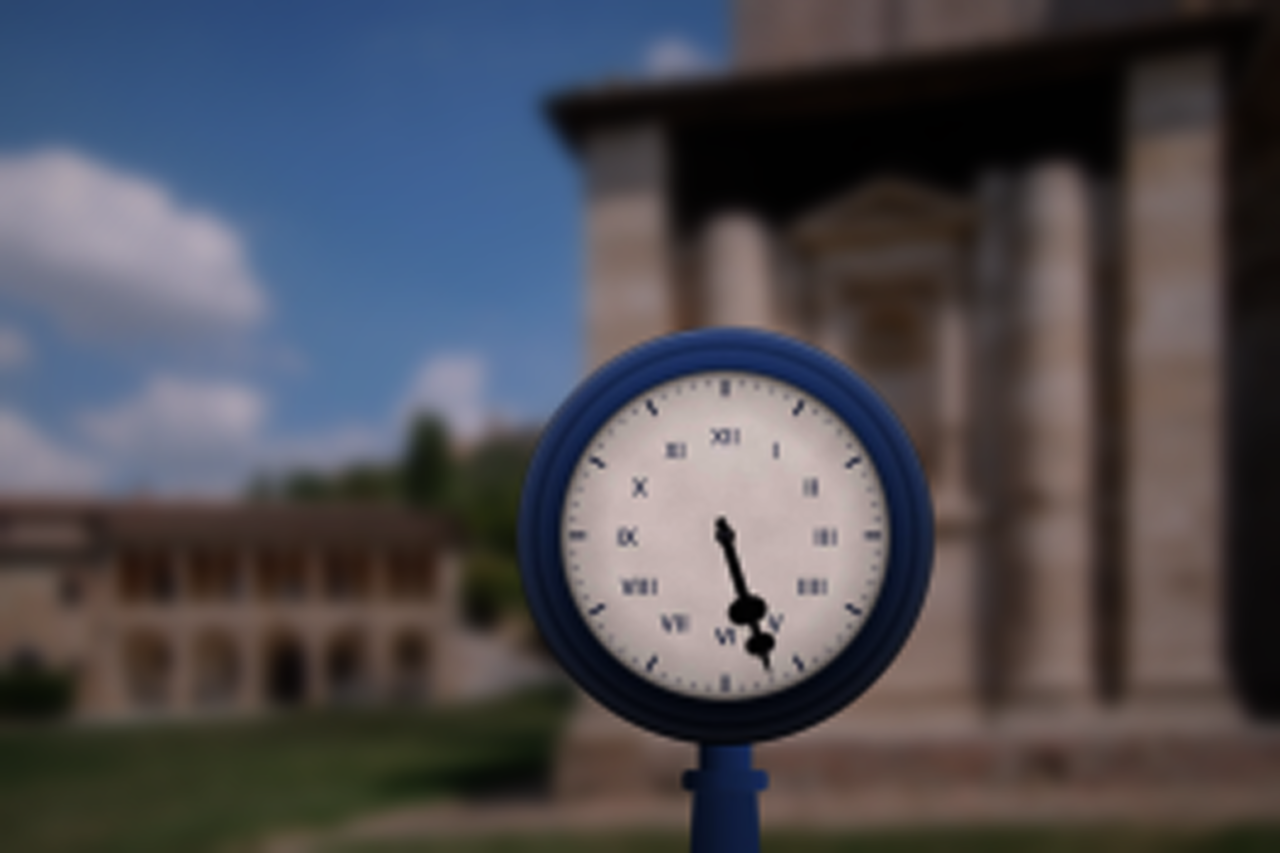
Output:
5 h 27 min
